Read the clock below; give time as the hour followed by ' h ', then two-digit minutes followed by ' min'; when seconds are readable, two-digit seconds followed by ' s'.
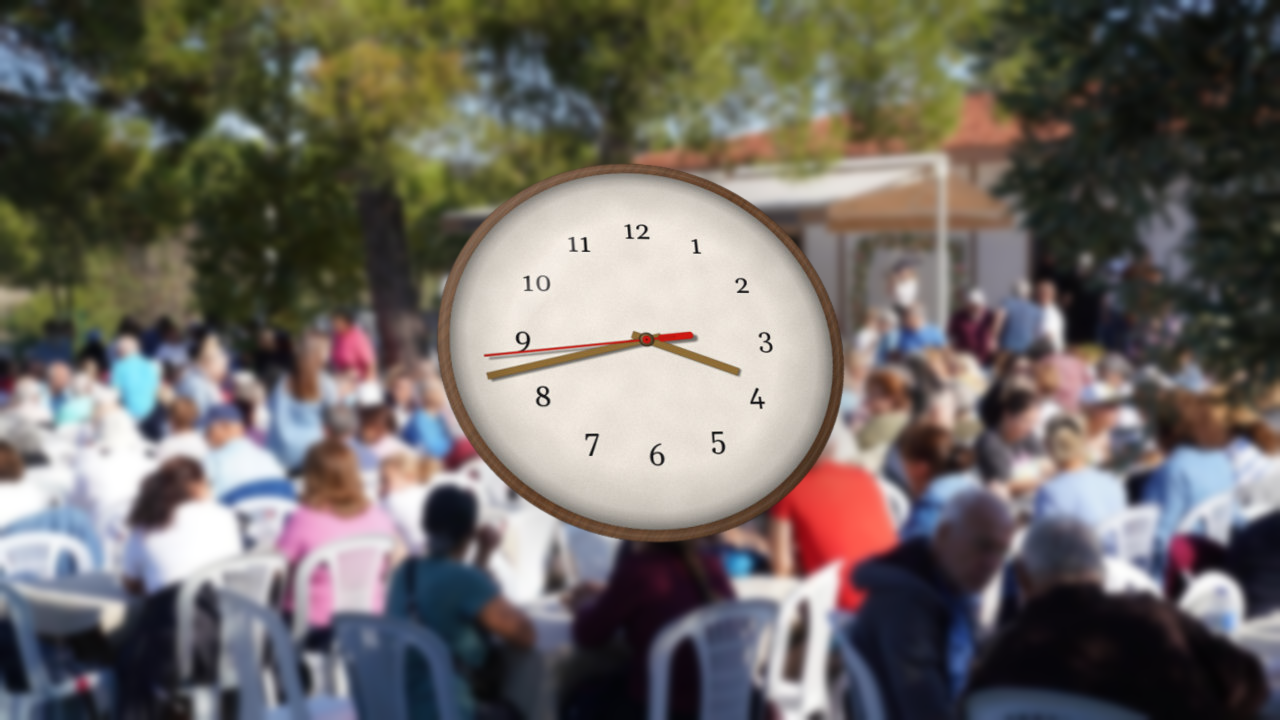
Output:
3 h 42 min 44 s
